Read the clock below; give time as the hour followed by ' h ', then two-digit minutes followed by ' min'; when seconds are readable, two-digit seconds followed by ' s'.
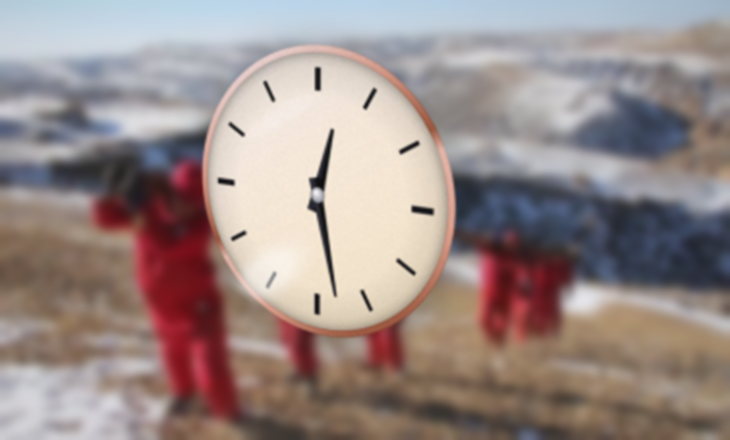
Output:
12 h 28 min
